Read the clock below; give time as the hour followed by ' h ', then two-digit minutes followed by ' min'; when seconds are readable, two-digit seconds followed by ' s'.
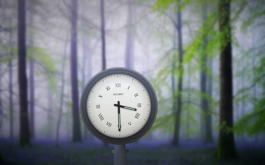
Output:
3 h 30 min
